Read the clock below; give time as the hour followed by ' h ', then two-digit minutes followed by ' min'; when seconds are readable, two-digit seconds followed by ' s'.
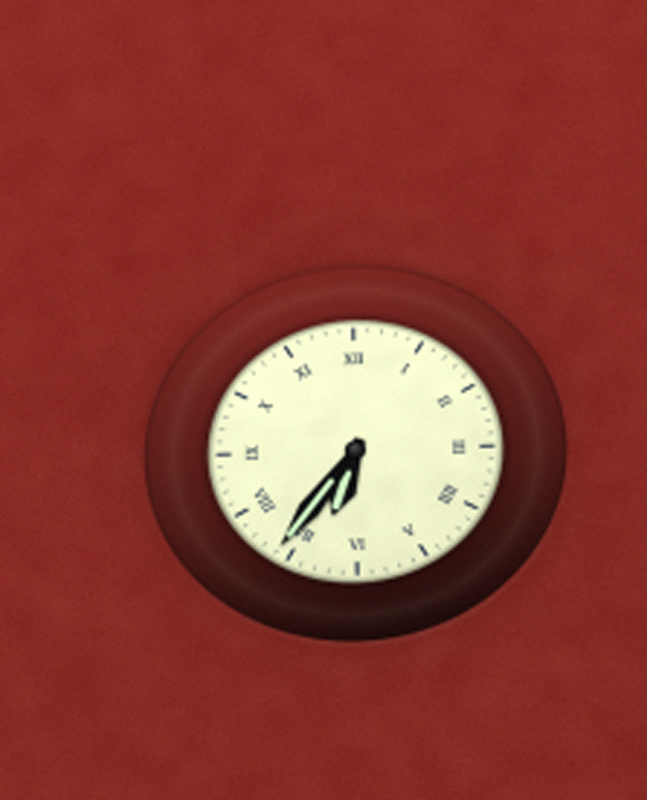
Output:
6 h 36 min
